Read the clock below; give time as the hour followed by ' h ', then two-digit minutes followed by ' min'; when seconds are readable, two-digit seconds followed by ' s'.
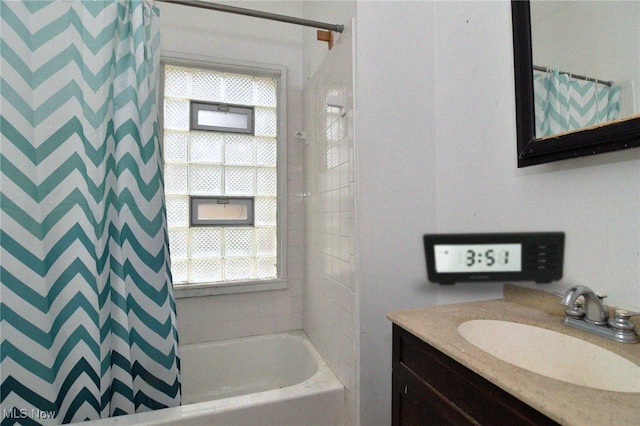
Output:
3 h 51 min
